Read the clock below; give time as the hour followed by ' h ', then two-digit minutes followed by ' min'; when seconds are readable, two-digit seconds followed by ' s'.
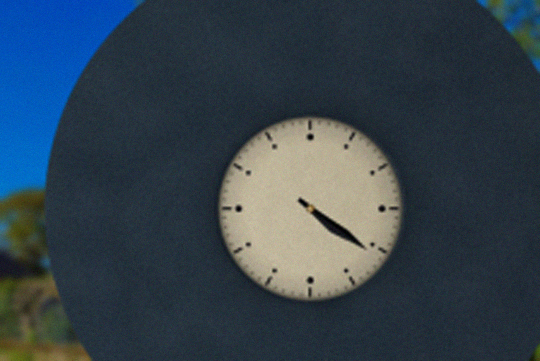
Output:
4 h 21 min
